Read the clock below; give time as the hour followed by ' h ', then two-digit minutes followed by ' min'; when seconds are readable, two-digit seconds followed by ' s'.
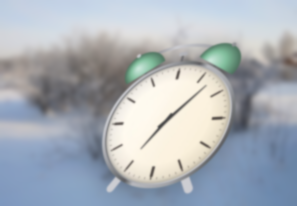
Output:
7 h 07 min
